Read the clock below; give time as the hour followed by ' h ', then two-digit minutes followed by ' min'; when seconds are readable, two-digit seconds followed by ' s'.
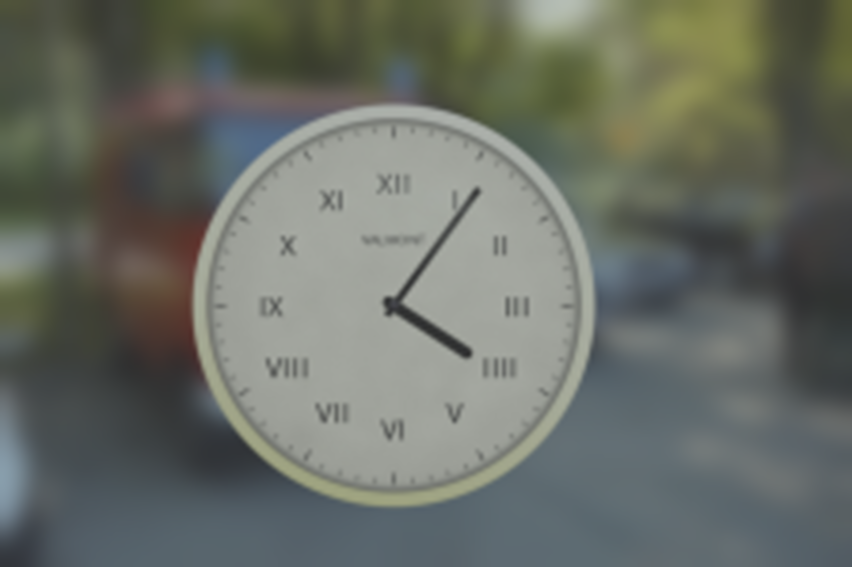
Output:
4 h 06 min
